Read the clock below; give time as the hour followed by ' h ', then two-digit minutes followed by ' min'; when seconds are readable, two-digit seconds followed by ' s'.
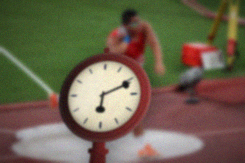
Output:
6 h 11 min
